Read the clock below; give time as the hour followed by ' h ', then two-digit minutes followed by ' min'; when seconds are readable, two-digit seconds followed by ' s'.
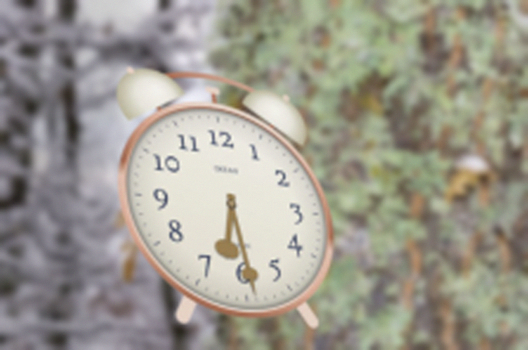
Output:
6 h 29 min
